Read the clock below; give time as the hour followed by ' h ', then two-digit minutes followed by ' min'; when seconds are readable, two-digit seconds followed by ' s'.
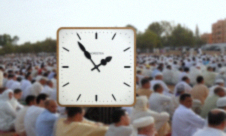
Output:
1 h 54 min
